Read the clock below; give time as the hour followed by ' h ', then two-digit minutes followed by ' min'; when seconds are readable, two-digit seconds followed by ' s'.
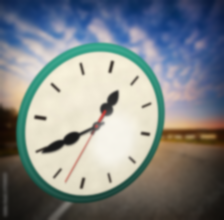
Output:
12 h 39 min 33 s
